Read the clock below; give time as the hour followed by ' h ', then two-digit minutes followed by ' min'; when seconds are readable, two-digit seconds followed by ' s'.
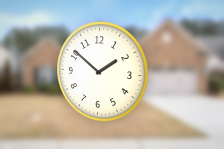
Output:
1 h 51 min
